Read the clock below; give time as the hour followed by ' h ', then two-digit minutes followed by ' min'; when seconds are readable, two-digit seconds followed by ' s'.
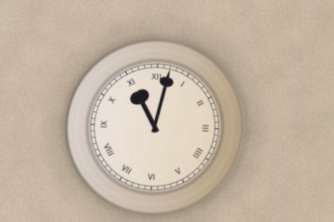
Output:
11 h 02 min
